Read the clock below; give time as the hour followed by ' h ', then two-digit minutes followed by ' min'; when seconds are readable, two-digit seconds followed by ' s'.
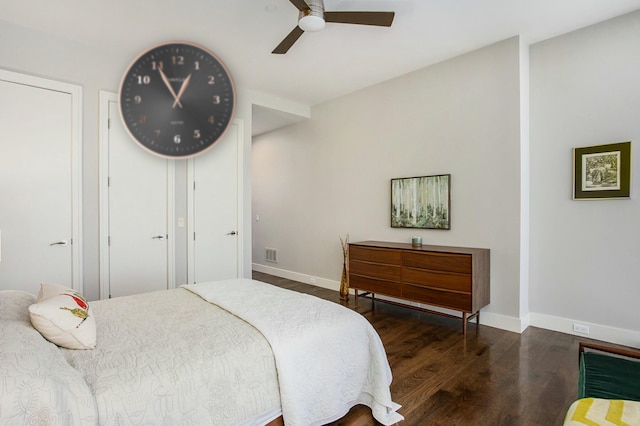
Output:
12 h 55 min
